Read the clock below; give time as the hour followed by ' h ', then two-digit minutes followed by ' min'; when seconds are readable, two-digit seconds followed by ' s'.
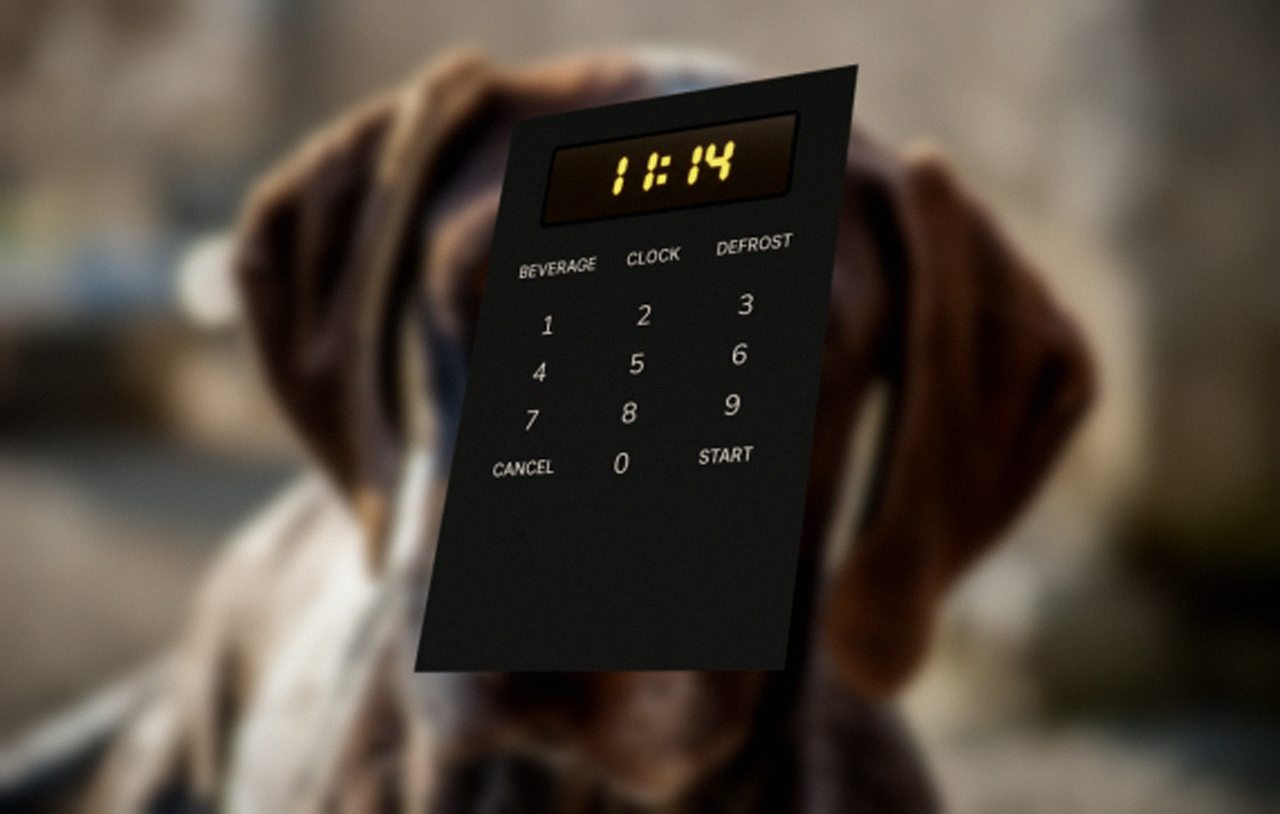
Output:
11 h 14 min
